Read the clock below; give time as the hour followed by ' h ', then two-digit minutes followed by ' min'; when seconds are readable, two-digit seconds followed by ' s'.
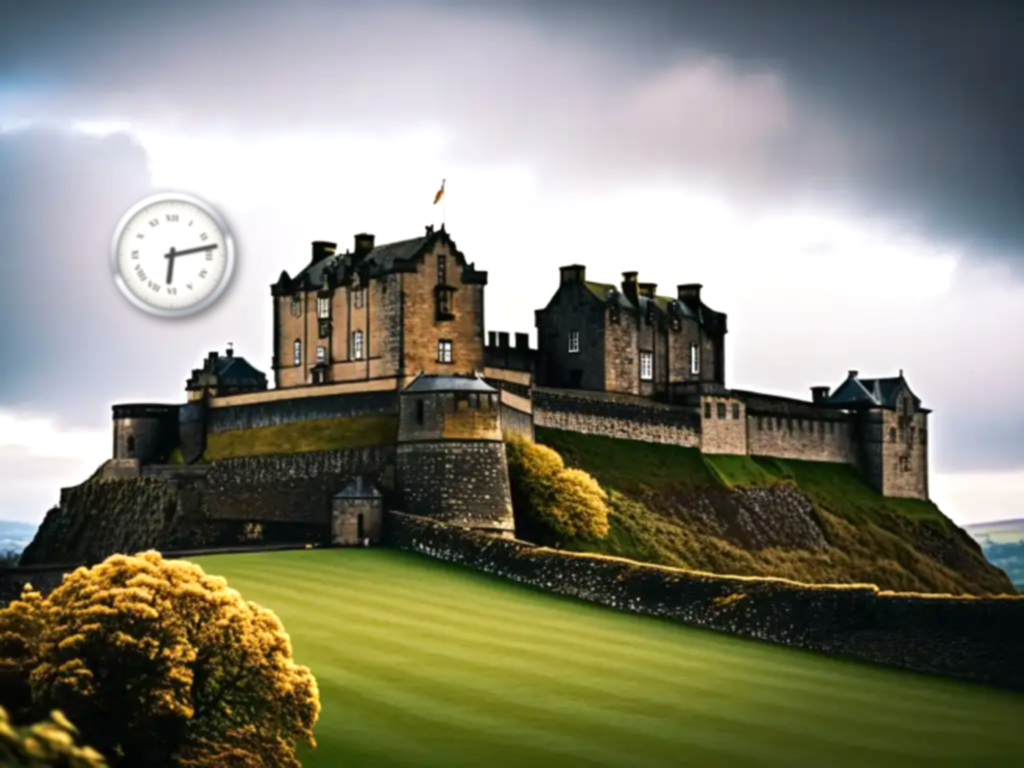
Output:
6 h 13 min
